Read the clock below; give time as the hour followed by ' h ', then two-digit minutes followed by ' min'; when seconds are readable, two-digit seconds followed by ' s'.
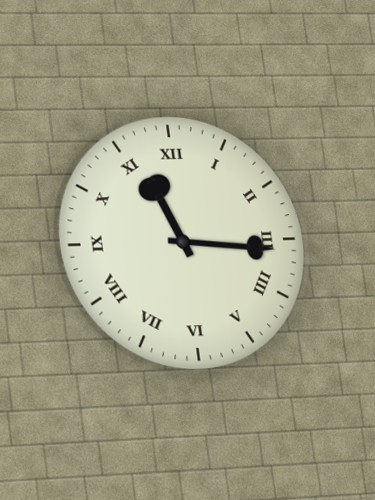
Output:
11 h 16 min
